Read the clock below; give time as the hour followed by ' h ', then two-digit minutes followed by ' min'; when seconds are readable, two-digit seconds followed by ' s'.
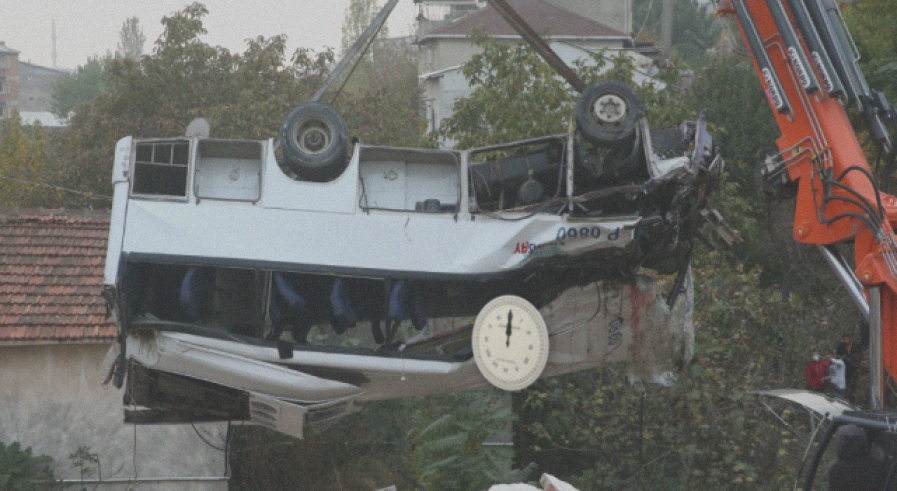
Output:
12 h 00 min
